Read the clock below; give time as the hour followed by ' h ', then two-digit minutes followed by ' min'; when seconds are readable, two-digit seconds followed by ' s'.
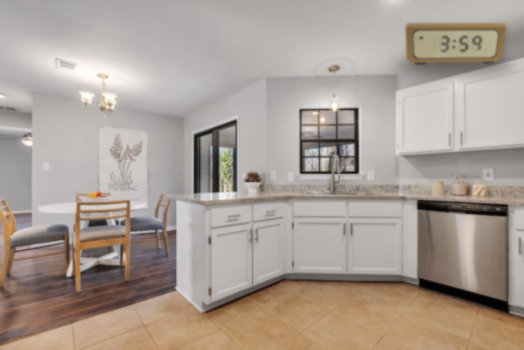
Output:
3 h 59 min
